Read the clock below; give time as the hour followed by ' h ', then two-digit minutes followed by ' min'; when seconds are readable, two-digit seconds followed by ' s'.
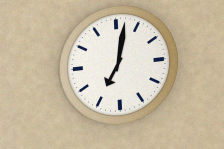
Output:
7 h 02 min
